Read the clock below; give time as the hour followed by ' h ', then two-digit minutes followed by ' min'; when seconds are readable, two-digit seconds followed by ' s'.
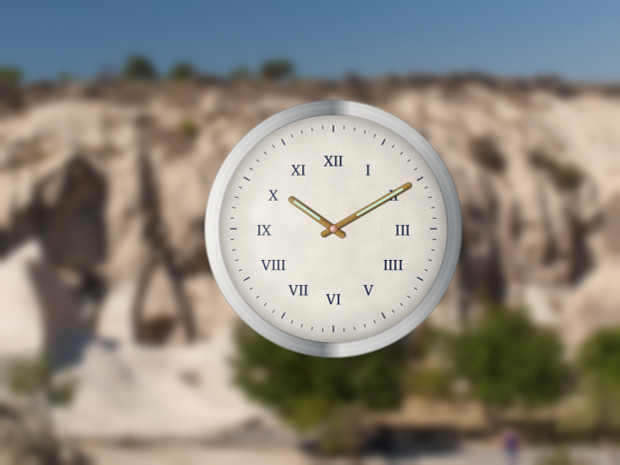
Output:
10 h 10 min
